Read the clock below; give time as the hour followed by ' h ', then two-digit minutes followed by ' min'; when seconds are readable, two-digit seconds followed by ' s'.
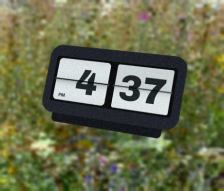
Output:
4 h 37 min
